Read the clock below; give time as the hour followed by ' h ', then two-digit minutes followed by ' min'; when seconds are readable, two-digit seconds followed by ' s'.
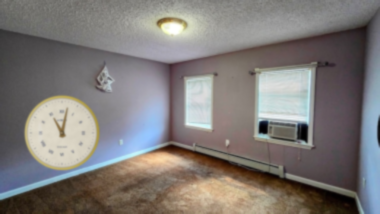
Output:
11 h 02 min
